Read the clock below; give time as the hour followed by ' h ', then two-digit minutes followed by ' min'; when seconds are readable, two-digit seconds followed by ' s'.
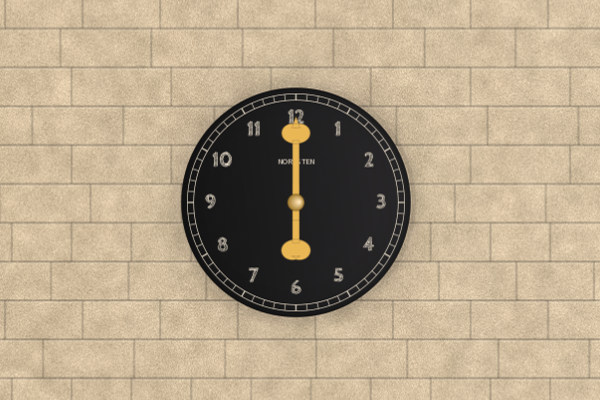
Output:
6 h 00 min
